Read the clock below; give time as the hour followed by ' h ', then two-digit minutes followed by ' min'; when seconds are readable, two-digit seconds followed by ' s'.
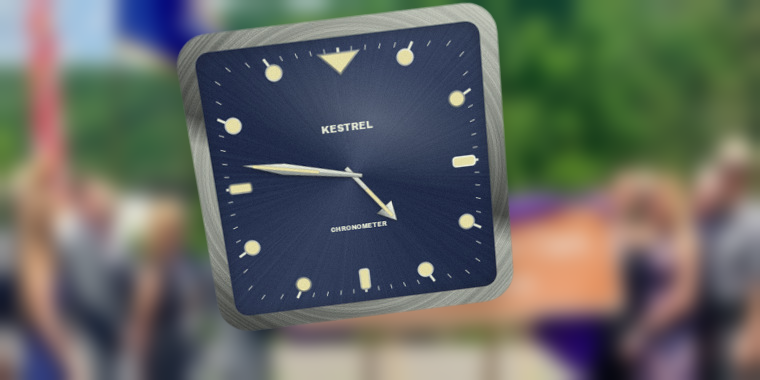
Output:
4 h 47 min
